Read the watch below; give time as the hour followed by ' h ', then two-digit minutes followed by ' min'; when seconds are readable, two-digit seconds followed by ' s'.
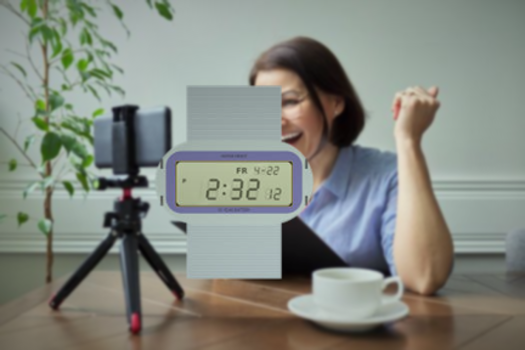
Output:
2 h 32 min 12 s
